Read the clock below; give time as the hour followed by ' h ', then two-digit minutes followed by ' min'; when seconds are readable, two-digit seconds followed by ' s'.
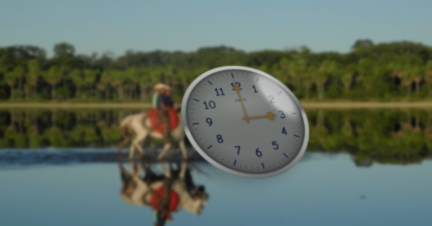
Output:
3 h 00 min
